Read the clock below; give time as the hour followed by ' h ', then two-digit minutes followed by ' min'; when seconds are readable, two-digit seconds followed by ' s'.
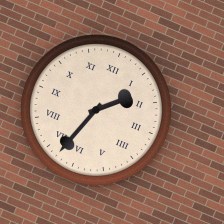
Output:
1 h 33 min
